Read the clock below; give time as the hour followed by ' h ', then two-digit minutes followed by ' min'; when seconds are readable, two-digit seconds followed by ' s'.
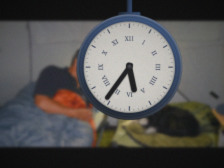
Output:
5 h 36 min
